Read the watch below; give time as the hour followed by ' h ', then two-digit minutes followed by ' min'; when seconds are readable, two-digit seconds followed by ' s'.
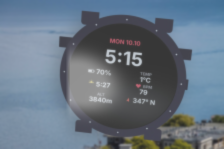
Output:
5 h 15 min
